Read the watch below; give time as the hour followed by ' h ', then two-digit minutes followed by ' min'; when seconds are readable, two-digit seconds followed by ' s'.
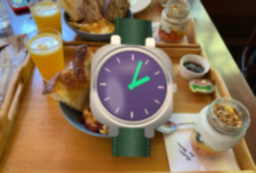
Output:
2 h 03 min
